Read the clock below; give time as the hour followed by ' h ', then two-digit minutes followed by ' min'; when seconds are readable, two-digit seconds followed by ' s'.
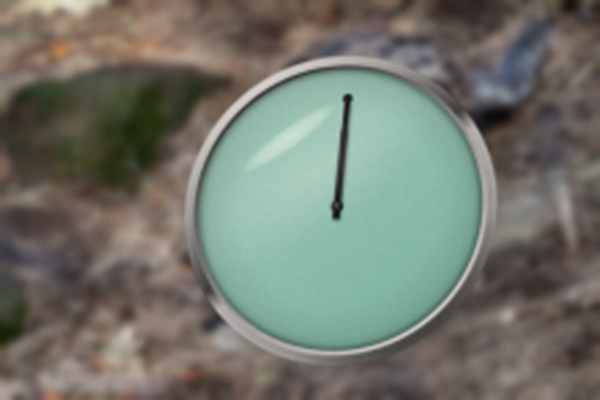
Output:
12 h 00 min
